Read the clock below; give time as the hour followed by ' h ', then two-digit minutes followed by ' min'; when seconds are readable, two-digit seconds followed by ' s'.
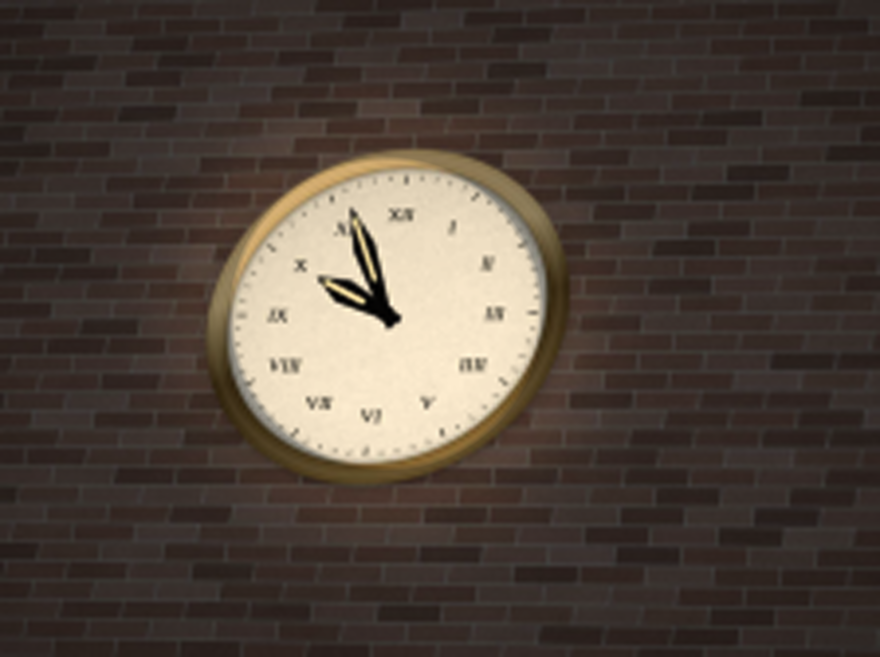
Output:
9 h 56 min
